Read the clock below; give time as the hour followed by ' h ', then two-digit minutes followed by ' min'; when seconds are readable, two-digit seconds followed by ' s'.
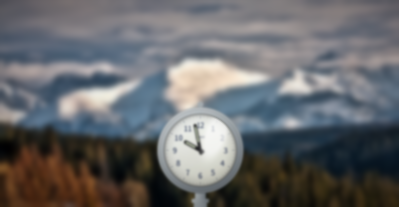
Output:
9 h 58 min
